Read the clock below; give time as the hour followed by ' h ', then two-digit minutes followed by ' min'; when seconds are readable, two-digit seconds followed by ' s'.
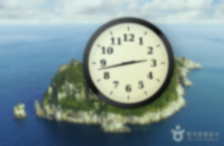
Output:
2 h 43 min
